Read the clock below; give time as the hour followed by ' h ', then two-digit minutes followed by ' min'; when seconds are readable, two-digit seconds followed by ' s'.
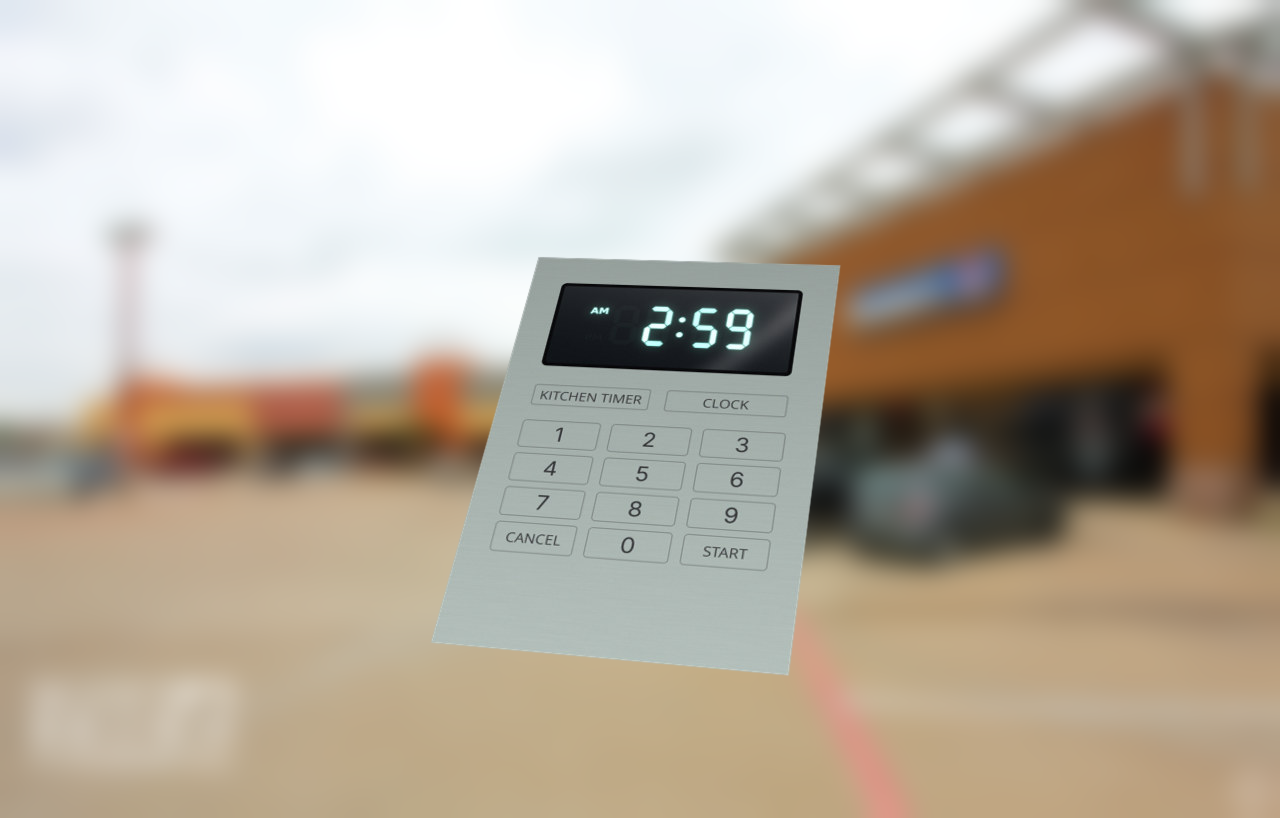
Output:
2 h 59 min
